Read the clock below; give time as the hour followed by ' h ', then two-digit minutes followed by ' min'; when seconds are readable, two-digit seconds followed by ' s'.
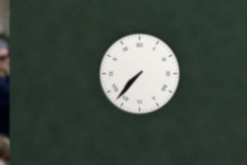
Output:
7 h 37 min
